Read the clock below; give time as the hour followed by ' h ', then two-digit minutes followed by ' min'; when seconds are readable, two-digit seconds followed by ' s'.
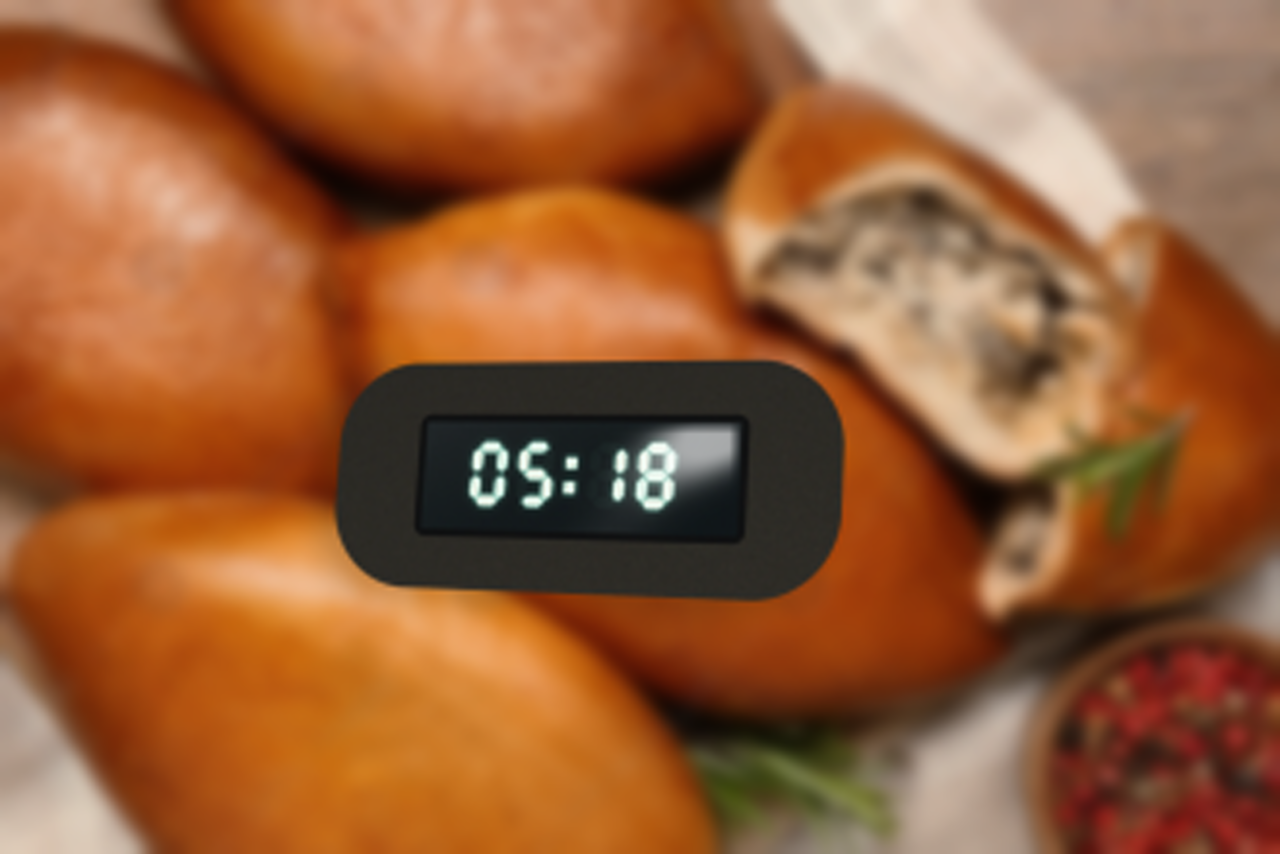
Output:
5 h 18 min
